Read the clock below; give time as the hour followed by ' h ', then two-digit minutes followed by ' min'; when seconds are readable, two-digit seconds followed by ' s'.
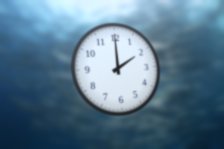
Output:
2 h 00 min
